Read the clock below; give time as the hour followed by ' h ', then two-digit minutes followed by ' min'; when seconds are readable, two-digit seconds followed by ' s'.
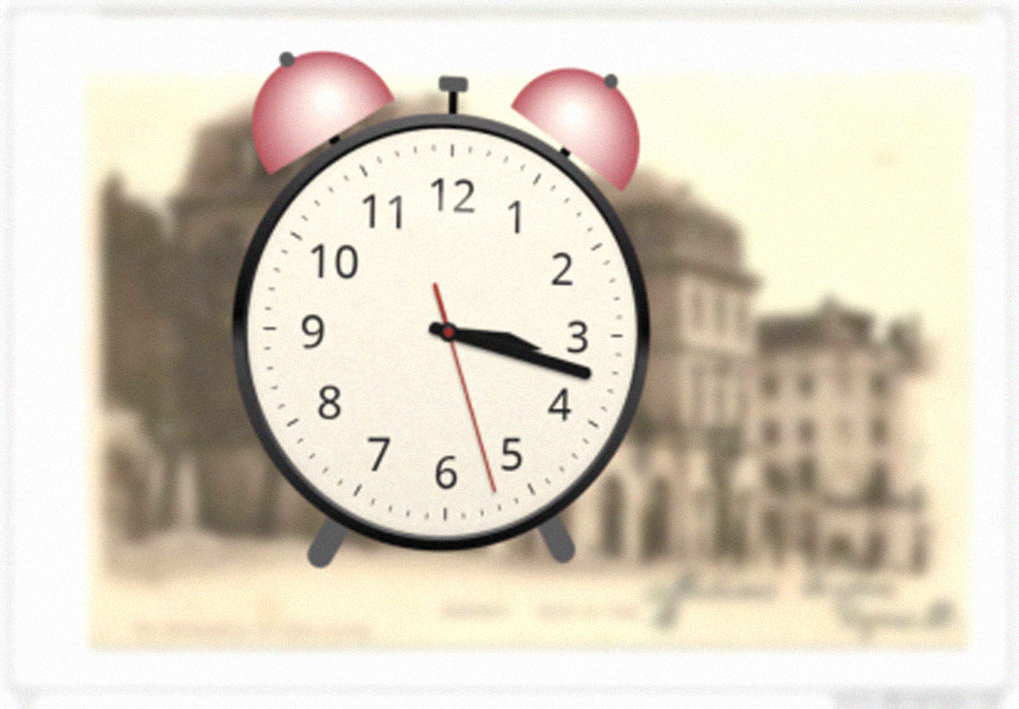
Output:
3 h 17 min 27 s
